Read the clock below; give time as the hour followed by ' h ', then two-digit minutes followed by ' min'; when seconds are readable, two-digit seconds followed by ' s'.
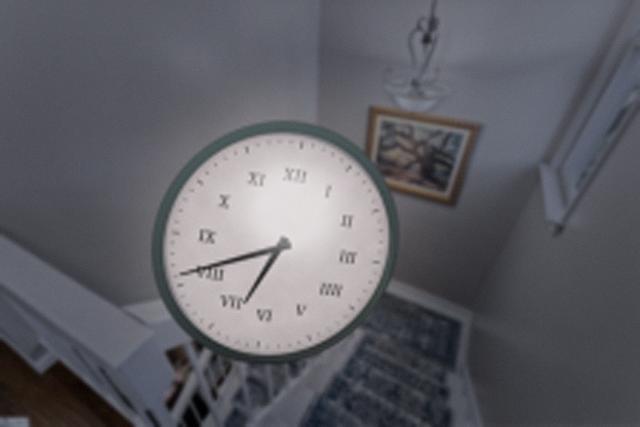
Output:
6 h 41 min
